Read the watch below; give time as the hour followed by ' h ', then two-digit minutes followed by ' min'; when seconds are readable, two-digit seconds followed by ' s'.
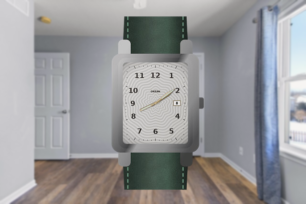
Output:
8 h 09 min
